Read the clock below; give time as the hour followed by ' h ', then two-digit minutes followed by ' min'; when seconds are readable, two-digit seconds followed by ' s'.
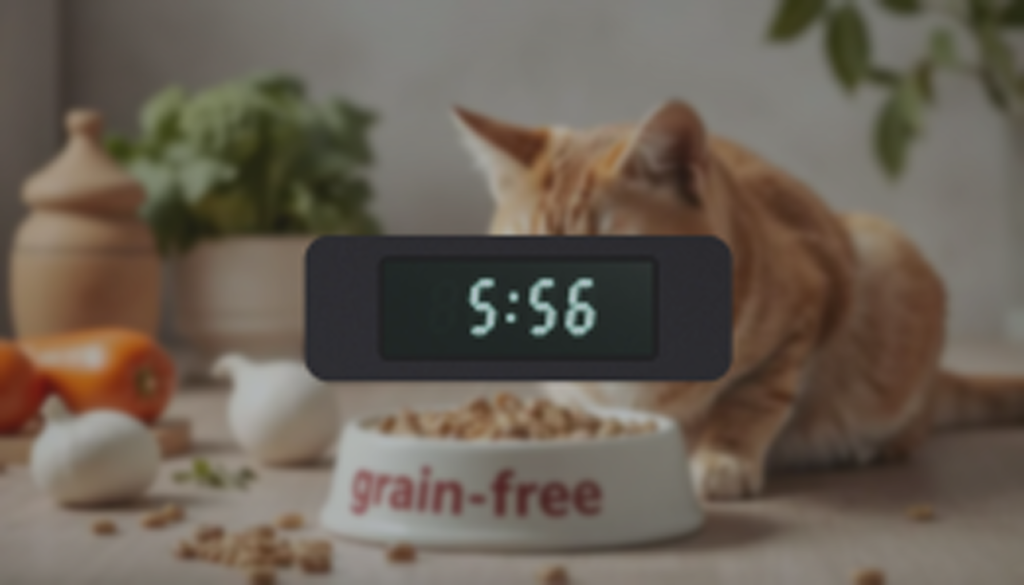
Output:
5 h 56 min
